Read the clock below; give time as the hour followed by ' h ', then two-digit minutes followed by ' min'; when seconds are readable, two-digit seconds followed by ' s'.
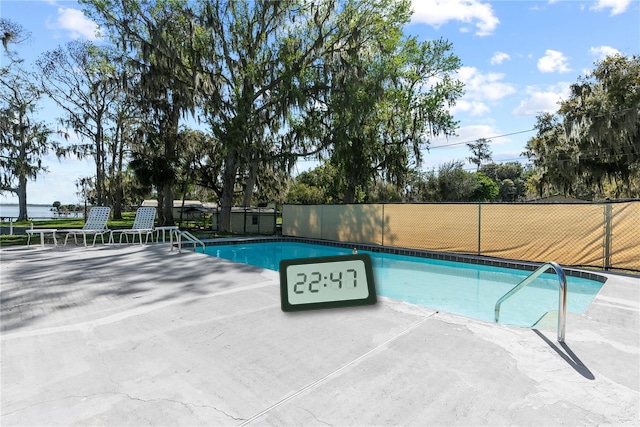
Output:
22 h 47 min
